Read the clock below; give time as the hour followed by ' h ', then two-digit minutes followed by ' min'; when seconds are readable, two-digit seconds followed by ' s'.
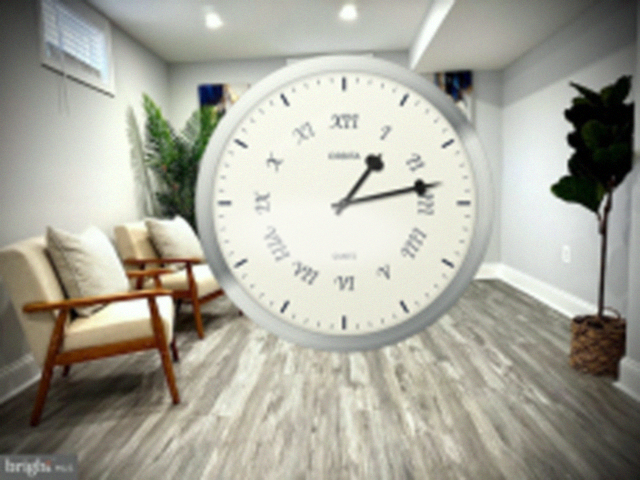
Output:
1 h 13 min
